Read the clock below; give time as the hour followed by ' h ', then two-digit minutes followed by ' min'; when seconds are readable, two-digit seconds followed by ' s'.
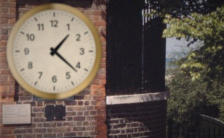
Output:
1 h 22 min
